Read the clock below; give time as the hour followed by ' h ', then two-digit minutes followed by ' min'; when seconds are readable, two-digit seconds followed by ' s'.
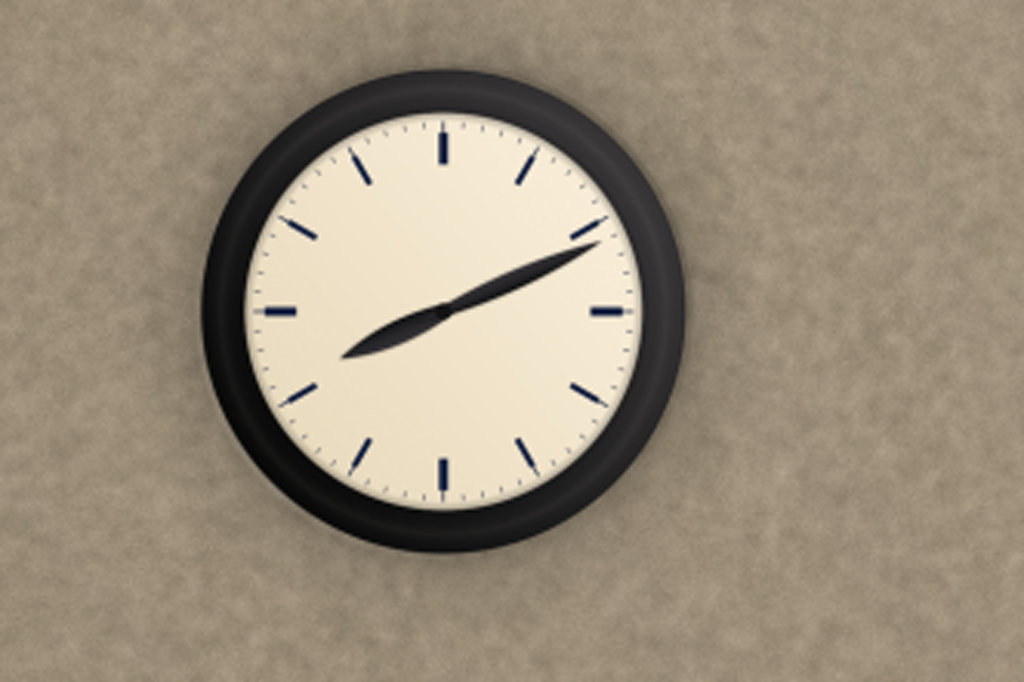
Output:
8 h 11 min
